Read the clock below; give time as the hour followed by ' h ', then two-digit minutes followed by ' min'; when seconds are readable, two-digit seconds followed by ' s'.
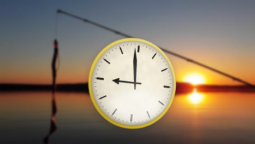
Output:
8 h 59 min
